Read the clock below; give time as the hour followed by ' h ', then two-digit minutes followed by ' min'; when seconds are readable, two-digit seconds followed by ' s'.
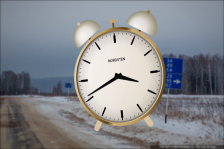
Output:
3 h 41 min
